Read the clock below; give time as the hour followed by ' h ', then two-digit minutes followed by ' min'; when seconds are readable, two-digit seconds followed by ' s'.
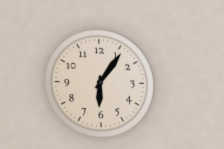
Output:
6 h 06 min
